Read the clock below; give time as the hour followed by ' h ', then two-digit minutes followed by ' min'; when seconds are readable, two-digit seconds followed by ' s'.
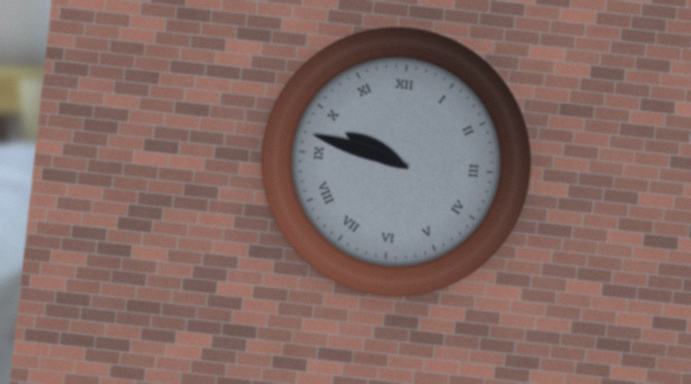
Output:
9 h 47 min
